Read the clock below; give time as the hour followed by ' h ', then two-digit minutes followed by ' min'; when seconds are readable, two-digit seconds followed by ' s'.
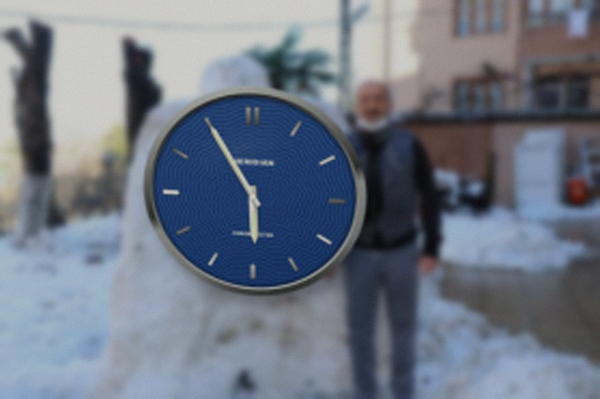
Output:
5 h 55 min
